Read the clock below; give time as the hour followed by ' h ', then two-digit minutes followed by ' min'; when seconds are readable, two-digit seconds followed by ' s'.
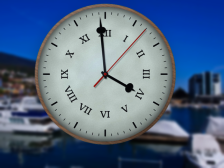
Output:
3 h 59 min 07 s
